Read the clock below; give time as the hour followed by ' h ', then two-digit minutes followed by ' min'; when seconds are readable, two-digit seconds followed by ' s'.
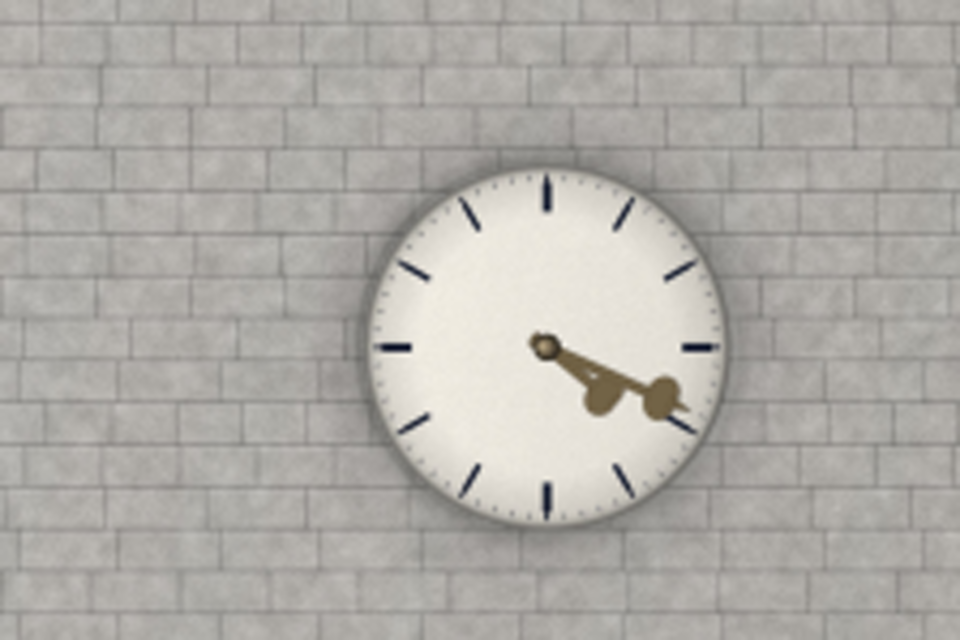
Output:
4 h 19 min
